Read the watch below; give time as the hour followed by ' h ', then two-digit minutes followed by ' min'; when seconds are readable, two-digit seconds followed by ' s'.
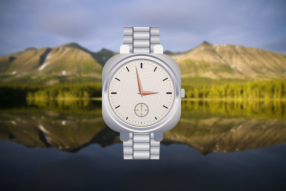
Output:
2 h 58 min
